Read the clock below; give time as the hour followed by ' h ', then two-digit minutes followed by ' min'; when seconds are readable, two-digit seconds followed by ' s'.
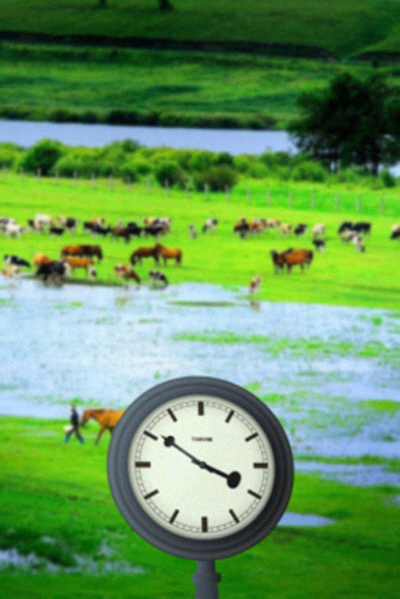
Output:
3 h 51 min
